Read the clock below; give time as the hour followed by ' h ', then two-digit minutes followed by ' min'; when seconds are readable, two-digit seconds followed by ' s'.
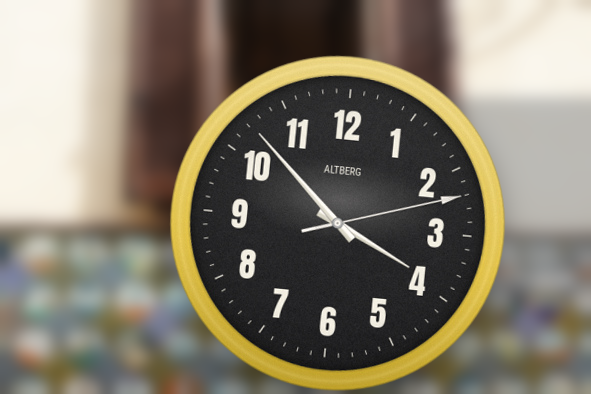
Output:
3 h 52 min 12 s
